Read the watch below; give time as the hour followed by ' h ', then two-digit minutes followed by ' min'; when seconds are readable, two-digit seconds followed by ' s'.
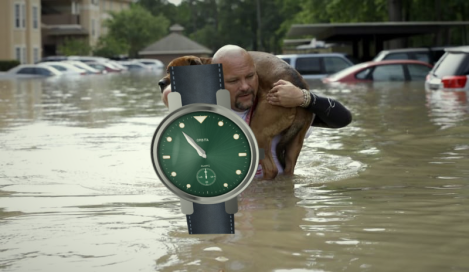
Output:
10 h 54 min
